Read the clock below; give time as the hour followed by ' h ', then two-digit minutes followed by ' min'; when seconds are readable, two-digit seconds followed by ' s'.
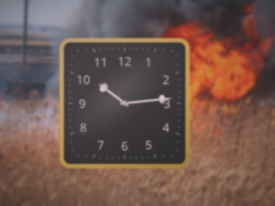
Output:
10 h 14 min
